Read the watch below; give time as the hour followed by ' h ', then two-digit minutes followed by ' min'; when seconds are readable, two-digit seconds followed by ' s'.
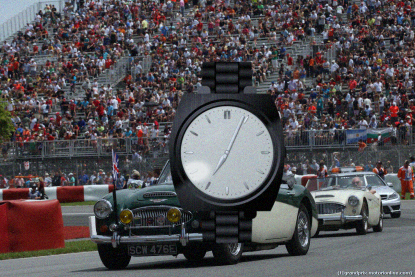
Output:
7 h 04 min
